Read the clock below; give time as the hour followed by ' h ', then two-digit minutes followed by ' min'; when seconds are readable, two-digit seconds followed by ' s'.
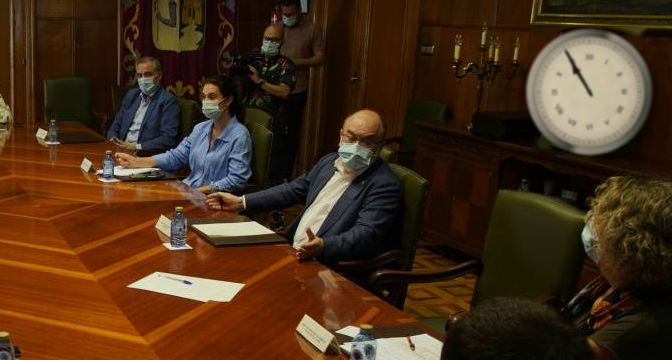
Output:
10 h 55 min
